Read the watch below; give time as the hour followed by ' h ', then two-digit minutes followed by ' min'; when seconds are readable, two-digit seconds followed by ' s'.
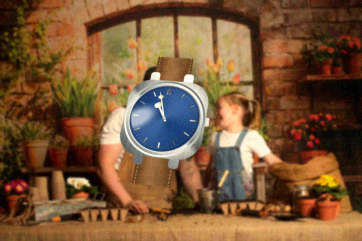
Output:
10 h 57 min
